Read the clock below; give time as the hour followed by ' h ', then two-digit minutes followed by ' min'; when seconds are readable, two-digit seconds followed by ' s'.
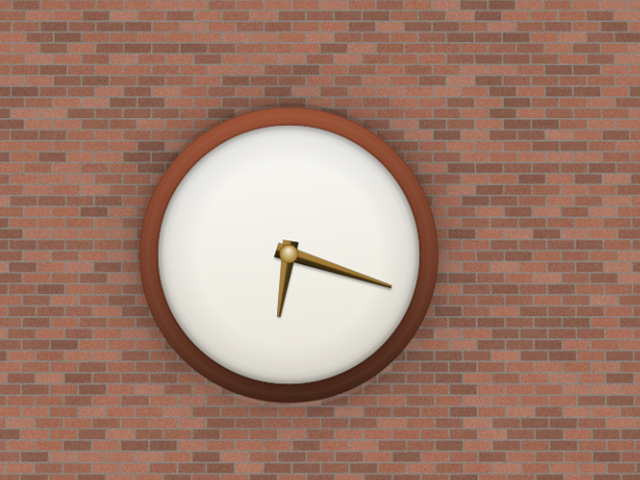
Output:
6 h 18 min
